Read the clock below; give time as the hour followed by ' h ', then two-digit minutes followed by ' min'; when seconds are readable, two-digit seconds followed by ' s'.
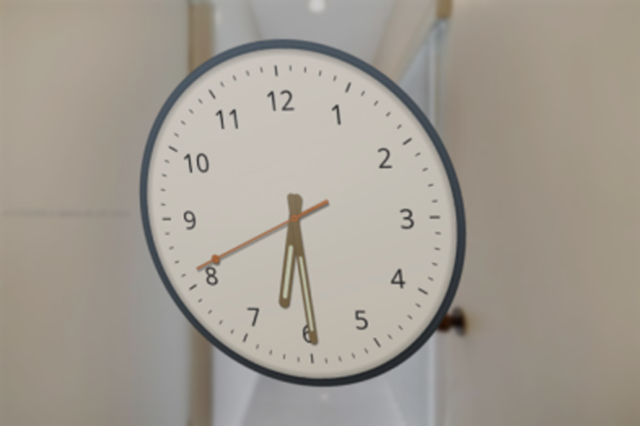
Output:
6 h 29 min 41 s
